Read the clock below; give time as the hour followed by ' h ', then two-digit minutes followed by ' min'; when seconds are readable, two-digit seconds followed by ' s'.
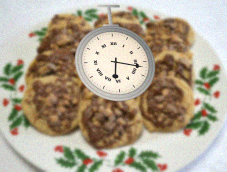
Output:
6 h 17 min
